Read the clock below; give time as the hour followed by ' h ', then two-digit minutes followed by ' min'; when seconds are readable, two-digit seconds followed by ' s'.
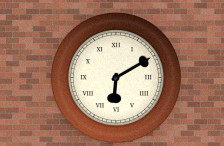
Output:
6 h 10 min
